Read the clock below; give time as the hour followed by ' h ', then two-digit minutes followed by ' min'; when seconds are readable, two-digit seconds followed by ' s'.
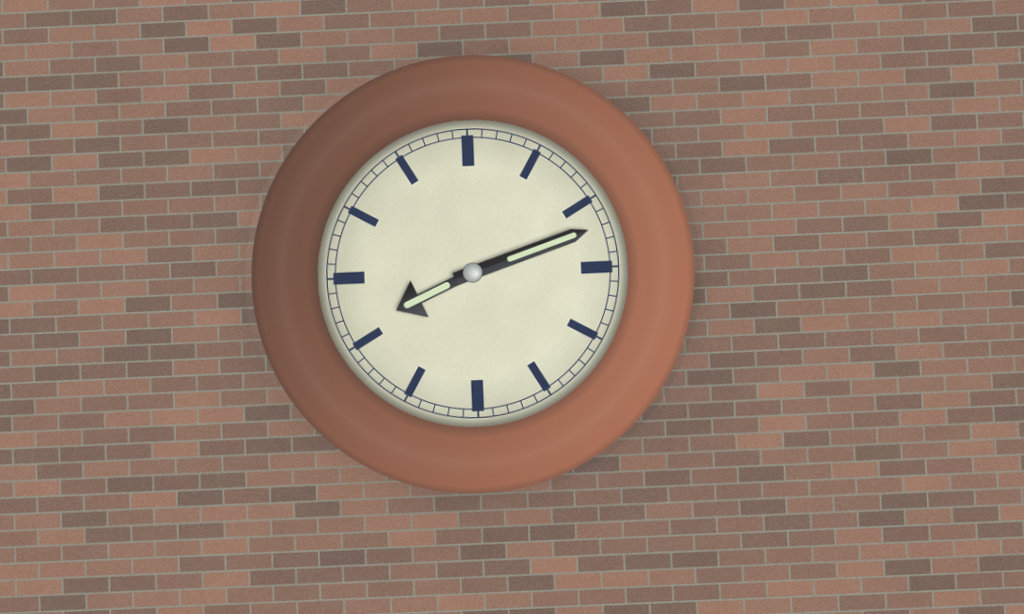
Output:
8 h 12 min
